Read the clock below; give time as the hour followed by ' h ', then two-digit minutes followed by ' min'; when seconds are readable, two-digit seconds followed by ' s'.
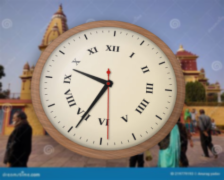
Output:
9 h 34 min 29 s
